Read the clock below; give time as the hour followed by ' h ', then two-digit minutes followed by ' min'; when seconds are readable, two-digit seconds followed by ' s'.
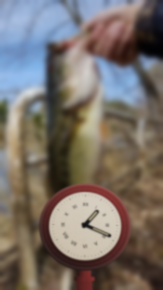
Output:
1 h 19 min
